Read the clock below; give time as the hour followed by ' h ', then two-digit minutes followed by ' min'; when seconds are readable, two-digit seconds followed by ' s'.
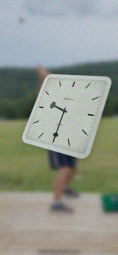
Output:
9 h 30 min
